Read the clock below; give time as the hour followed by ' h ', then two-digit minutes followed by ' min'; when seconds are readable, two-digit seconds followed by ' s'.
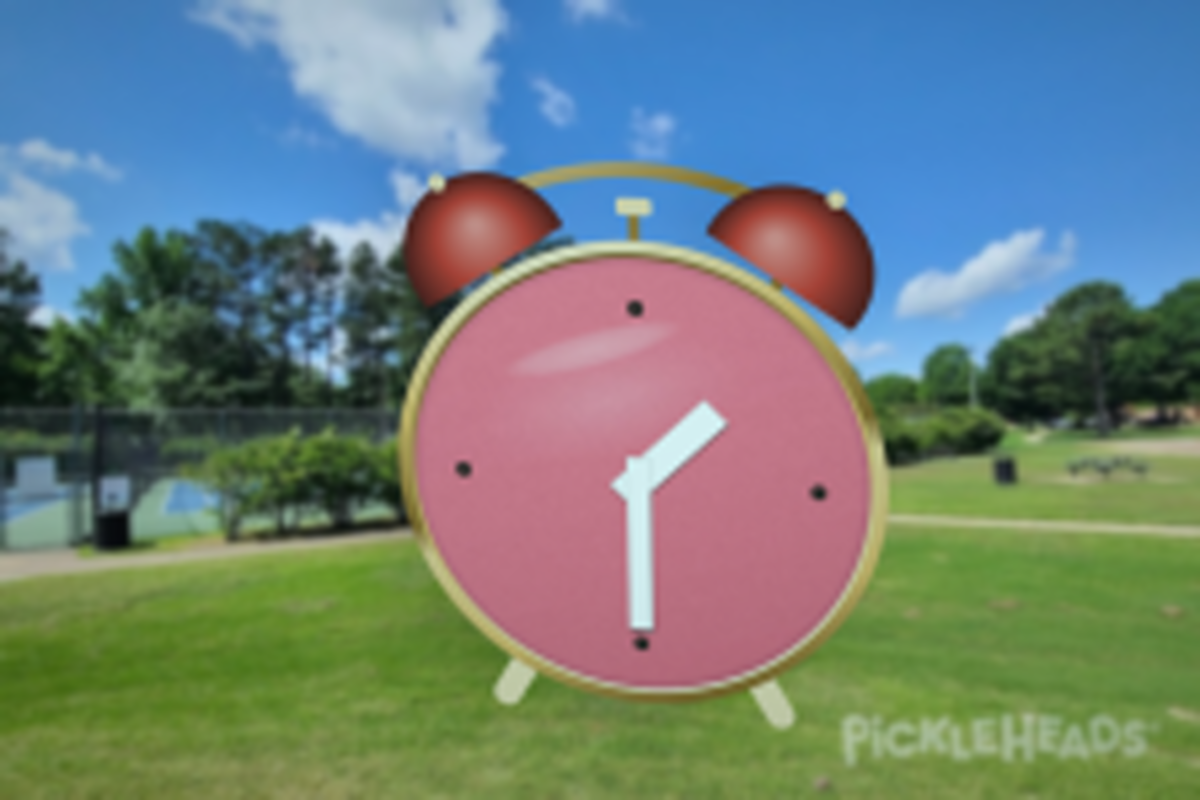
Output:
1 h 30 min
